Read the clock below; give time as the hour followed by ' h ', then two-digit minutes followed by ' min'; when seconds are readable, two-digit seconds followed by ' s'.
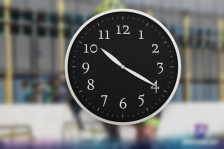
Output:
10 h 20 min
